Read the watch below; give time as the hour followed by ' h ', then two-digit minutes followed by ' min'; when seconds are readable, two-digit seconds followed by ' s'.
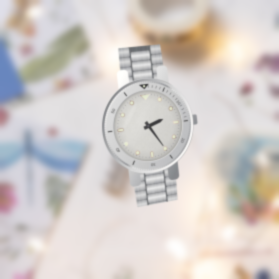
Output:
2 h 25 min
